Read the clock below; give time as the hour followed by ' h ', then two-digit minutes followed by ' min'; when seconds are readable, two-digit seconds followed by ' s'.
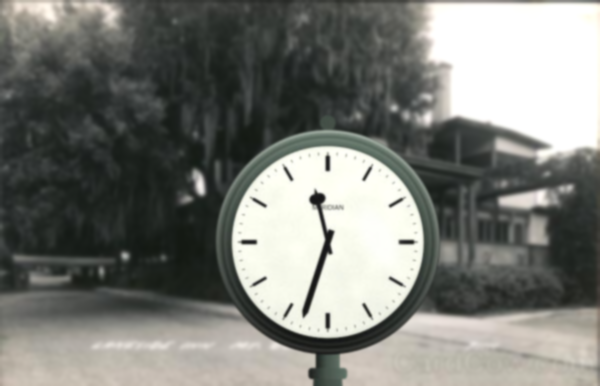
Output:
11 h 33 min
